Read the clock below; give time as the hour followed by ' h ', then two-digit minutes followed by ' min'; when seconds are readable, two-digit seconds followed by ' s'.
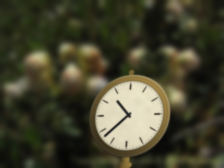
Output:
10 h 38 min
